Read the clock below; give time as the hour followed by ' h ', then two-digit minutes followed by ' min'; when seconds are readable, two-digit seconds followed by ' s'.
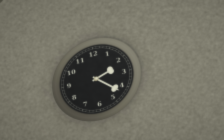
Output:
2 h 22 min
